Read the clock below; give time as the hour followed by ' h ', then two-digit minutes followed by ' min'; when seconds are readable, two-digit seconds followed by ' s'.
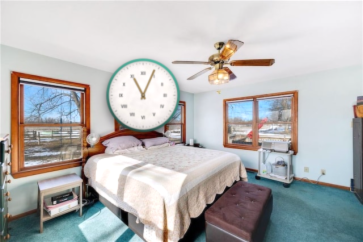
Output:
11 h 04 min
